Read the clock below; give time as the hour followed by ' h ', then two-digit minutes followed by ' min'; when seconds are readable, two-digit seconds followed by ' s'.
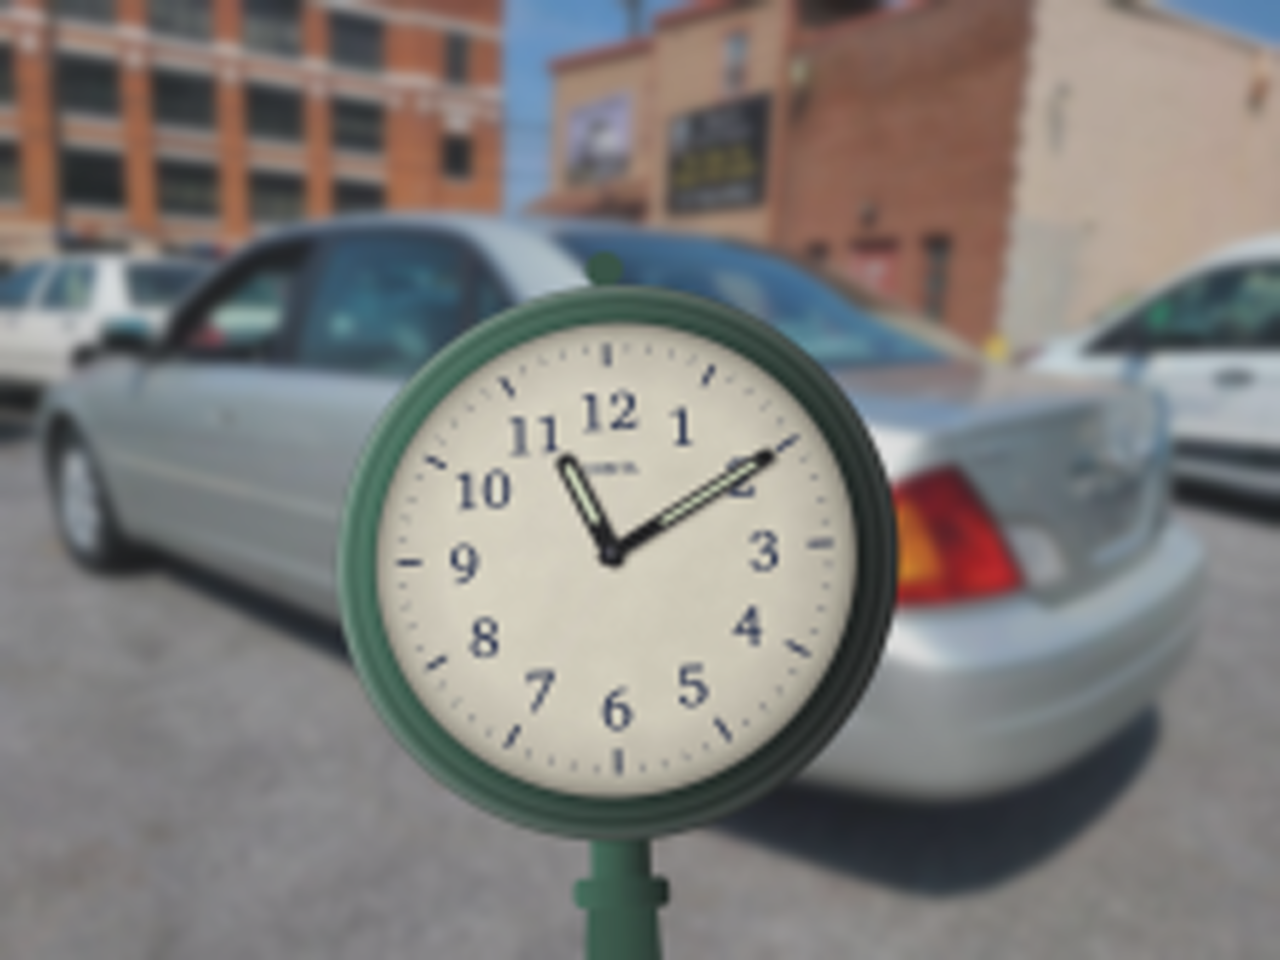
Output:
11 h 10 min
